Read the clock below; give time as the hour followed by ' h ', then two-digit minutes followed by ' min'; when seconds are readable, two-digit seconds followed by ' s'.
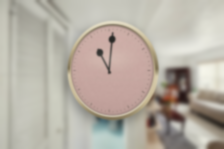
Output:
11 h 01 min
